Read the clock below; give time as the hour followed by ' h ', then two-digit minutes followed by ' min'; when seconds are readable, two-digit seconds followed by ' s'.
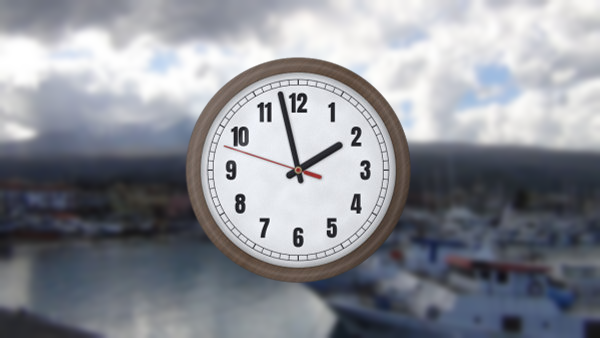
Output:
1 h 57 min 48 s
